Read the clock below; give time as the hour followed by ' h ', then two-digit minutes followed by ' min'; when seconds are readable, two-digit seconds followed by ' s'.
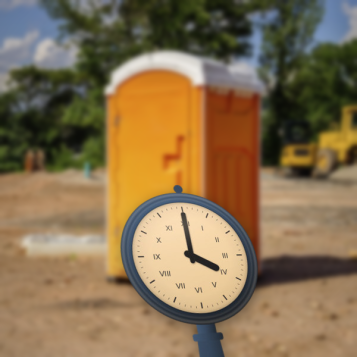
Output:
4 h 00 min
